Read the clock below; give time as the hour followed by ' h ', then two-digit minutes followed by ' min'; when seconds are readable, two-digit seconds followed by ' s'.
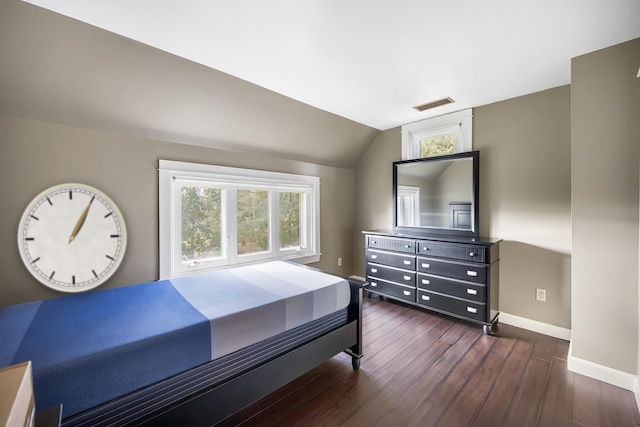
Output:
1 h 05 min
